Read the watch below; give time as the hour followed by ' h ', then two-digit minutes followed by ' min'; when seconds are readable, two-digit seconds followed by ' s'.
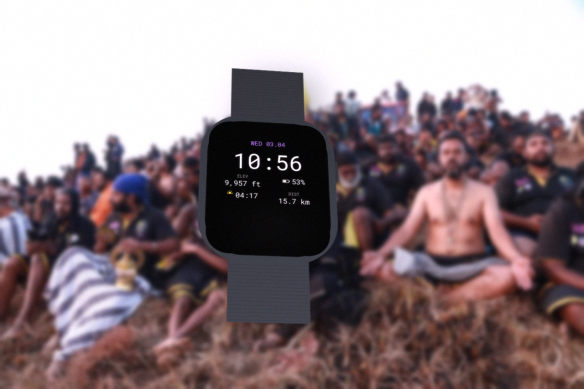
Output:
10 h 56 min
